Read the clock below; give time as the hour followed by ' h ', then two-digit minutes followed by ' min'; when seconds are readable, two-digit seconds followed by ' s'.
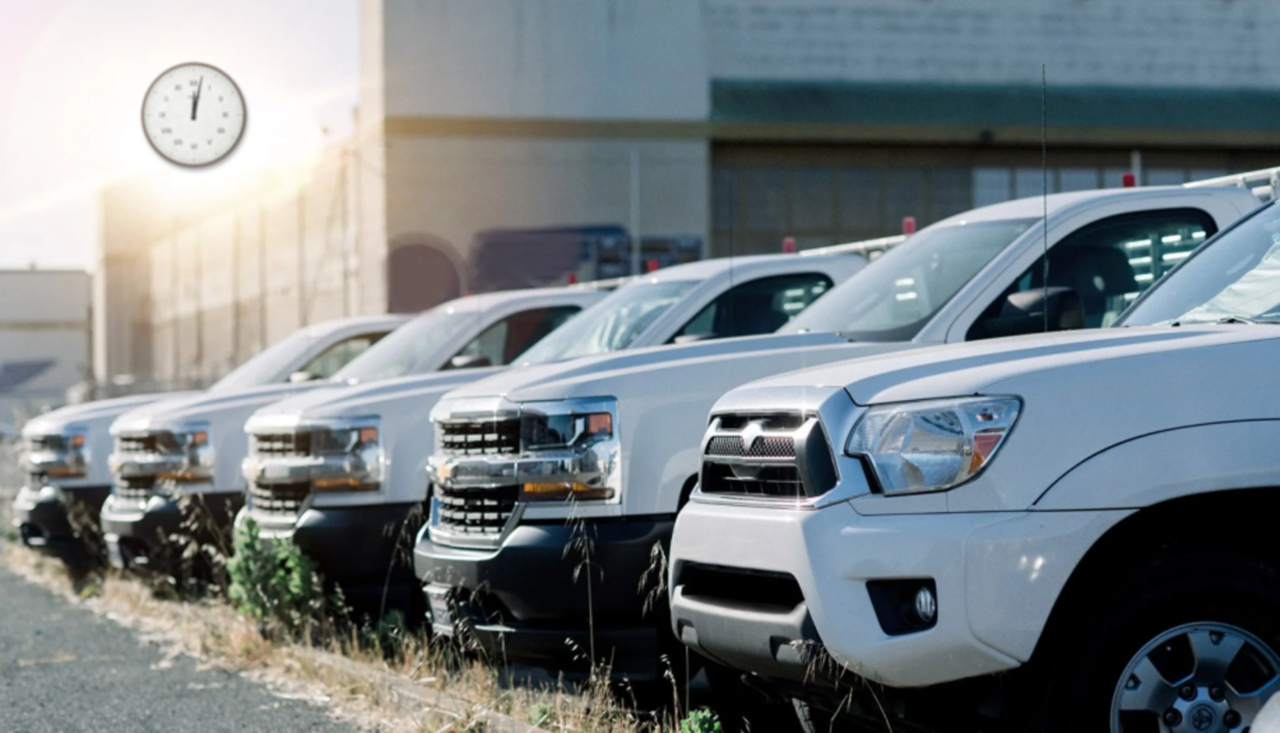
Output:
12 h 02 min
